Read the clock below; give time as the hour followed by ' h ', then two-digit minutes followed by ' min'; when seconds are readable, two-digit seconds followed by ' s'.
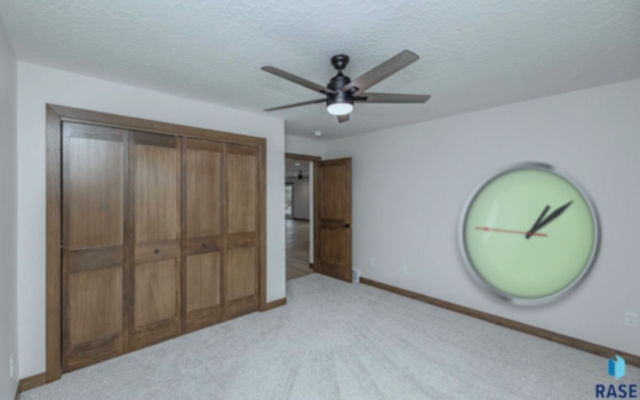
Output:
1 h 08 min 46 s
